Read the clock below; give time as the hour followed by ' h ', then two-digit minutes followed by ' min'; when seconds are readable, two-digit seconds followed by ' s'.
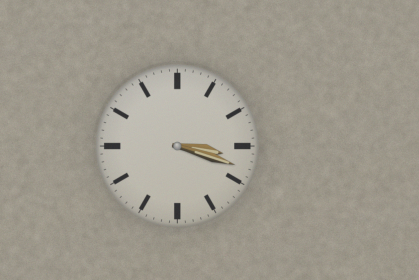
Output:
3 h 18 min
